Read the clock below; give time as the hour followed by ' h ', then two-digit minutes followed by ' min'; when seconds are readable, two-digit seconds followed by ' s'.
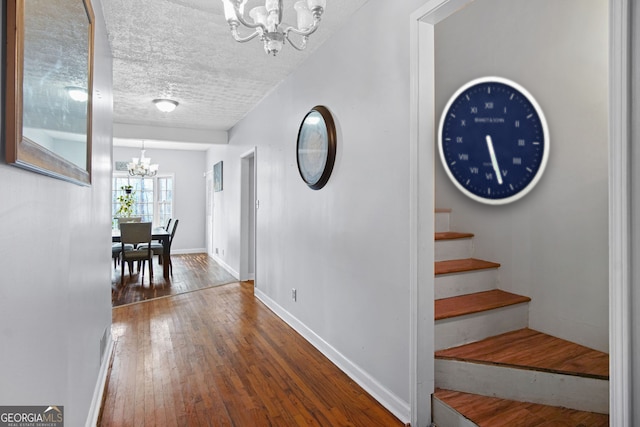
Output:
5 h 27 min
